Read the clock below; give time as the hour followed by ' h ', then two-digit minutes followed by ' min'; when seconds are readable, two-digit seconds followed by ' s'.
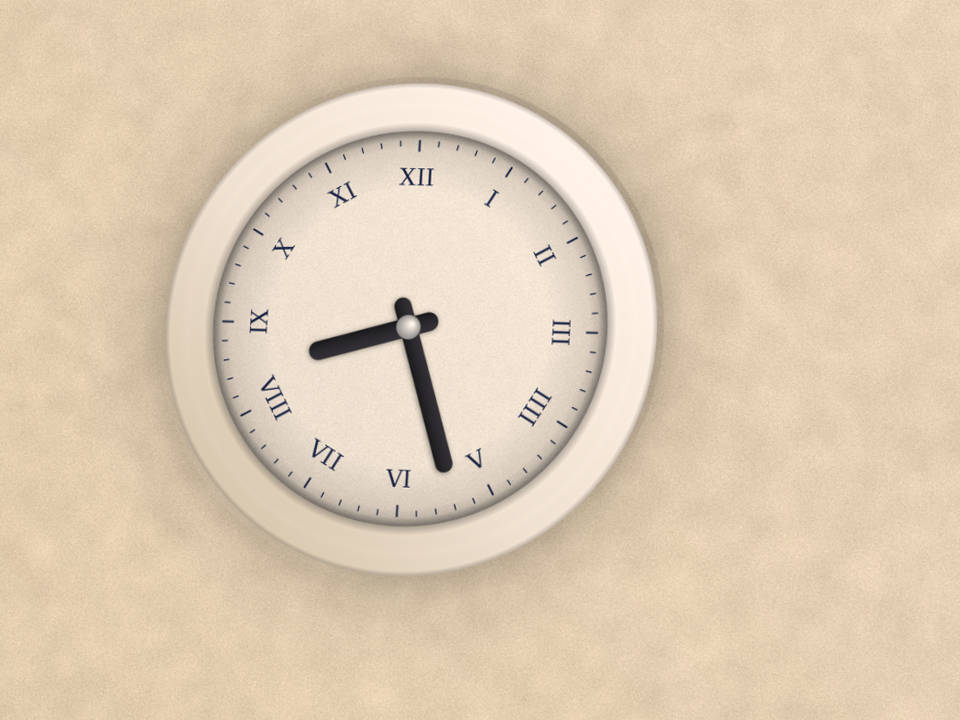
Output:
8 h 27 min
